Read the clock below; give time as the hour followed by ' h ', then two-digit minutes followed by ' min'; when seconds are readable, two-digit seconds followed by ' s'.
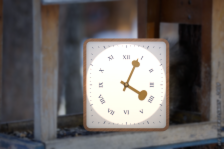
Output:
4 h 04 min
